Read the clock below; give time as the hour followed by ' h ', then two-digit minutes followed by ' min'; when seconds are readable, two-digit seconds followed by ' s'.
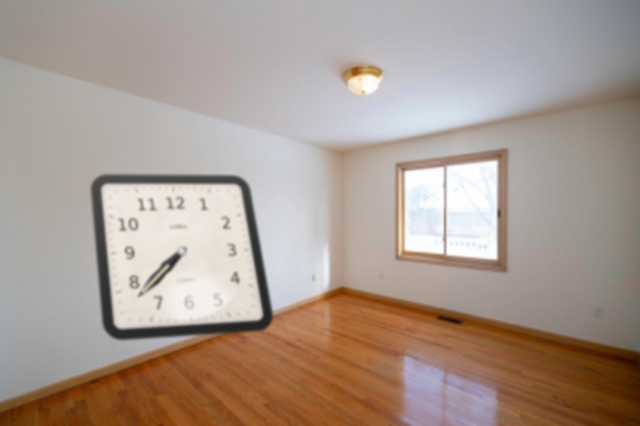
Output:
7 h 38 min
